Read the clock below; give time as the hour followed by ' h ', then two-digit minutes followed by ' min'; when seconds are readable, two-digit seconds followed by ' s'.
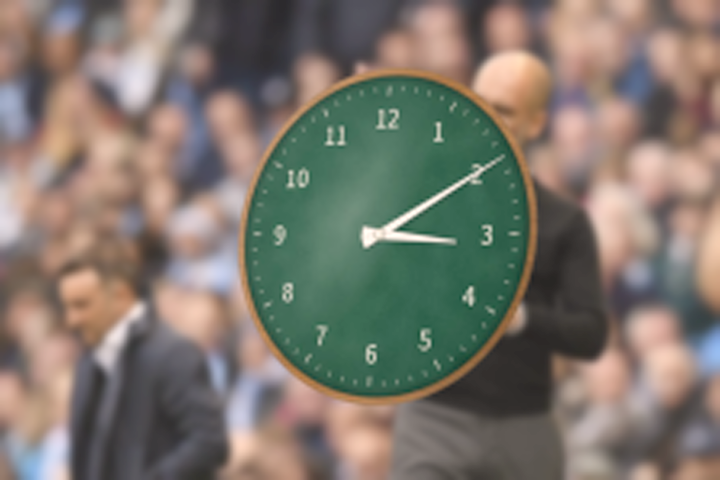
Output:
3 h 10 min
